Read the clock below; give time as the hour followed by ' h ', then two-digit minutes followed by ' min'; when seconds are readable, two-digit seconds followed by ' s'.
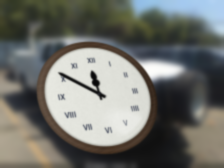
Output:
11 h 51 min
